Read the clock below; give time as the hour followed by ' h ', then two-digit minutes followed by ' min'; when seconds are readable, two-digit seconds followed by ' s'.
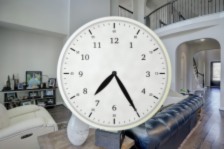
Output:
7 h 25 min
